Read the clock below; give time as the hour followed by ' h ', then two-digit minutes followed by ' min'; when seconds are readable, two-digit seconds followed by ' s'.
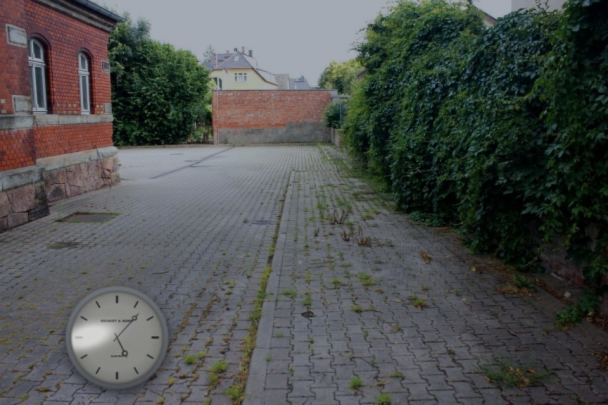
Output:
5 h 07 min
